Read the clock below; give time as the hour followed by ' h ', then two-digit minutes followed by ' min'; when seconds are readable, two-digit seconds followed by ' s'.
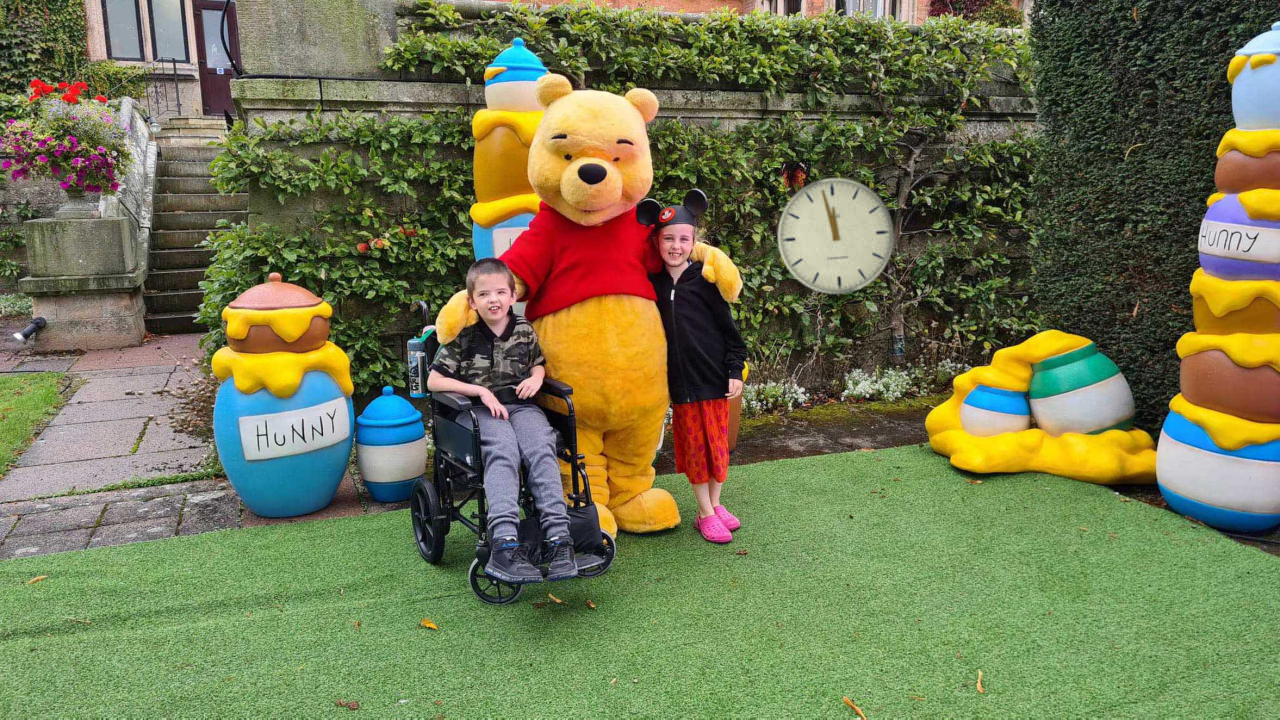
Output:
11 h 58 min
